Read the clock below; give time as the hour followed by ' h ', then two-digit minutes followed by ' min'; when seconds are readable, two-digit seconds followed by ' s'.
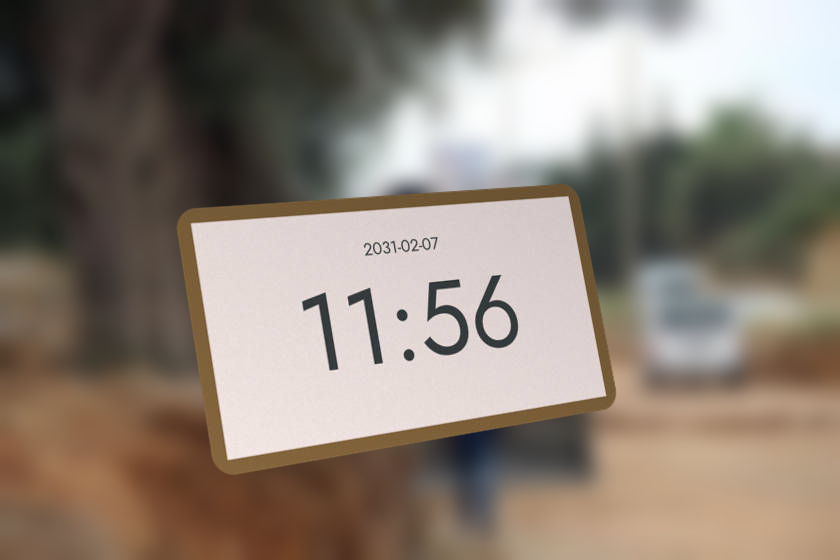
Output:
11 h 56 min
